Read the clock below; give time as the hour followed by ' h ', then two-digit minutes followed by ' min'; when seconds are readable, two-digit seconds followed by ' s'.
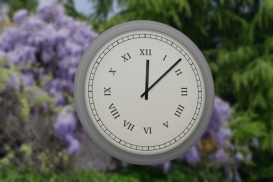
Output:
12 h 08 min
